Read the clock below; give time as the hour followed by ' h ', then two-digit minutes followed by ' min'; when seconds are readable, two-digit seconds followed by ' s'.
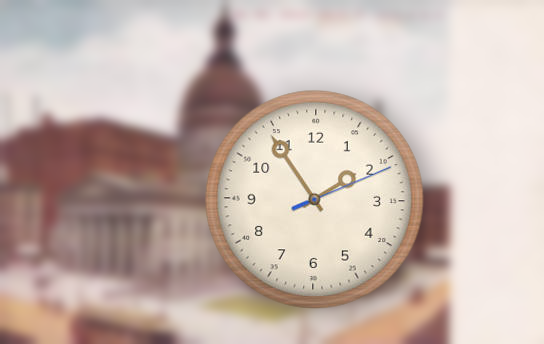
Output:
1 h 54 min 11 s
